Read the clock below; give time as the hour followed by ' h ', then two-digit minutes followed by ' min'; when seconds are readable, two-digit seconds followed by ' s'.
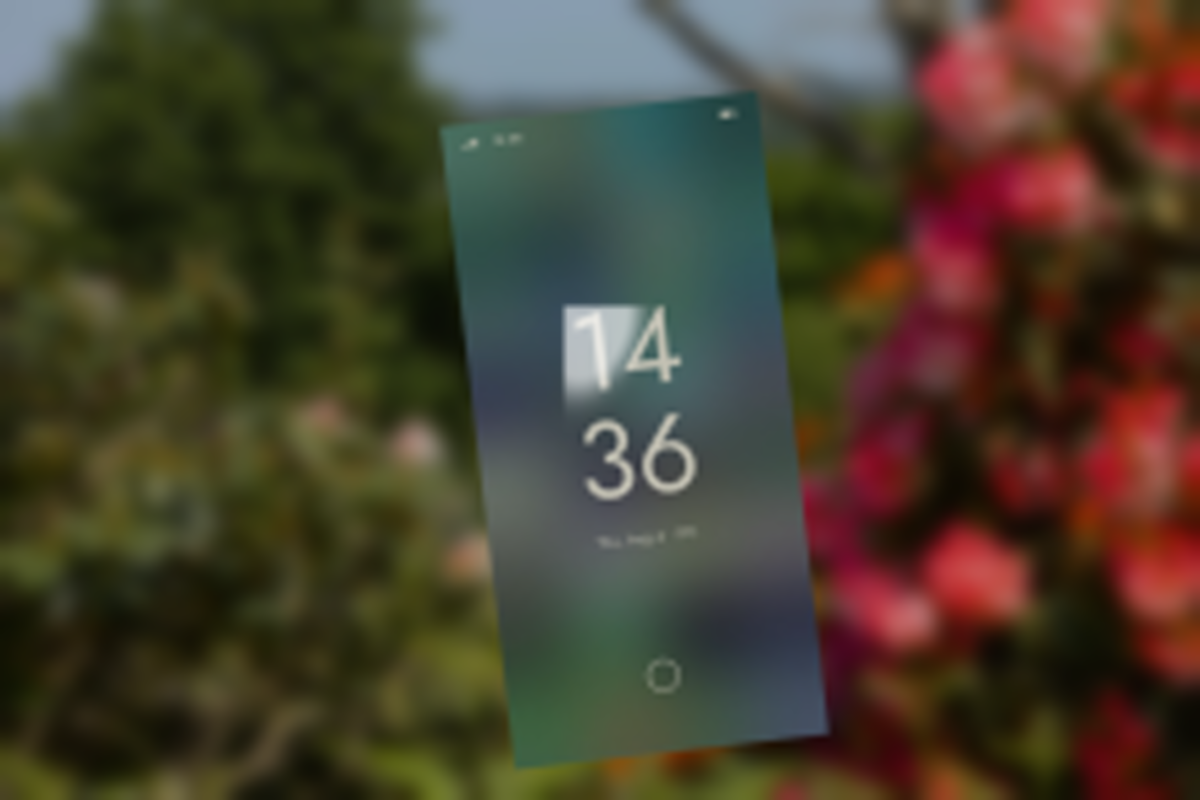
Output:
14 h 36 min
